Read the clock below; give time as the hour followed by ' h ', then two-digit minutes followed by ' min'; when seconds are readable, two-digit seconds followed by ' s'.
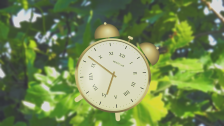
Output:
5 h 47 min
